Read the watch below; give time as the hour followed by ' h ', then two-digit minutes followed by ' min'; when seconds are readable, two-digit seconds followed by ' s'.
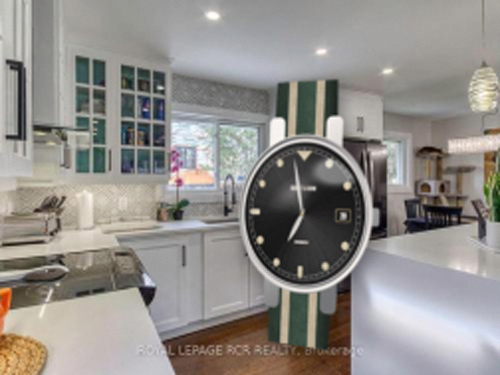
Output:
6 h 58 min
